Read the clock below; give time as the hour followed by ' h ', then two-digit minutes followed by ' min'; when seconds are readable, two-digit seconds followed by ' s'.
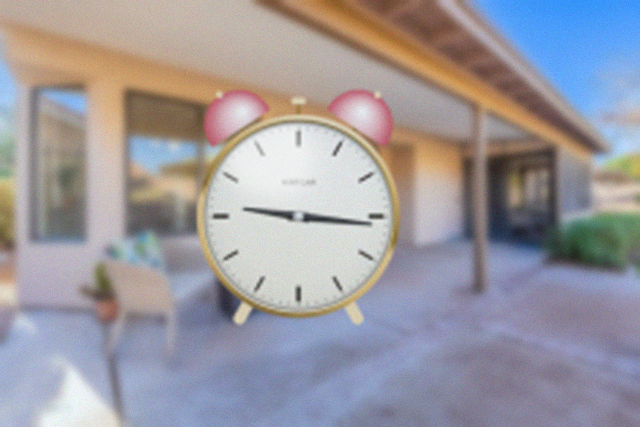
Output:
9 h 16 min
